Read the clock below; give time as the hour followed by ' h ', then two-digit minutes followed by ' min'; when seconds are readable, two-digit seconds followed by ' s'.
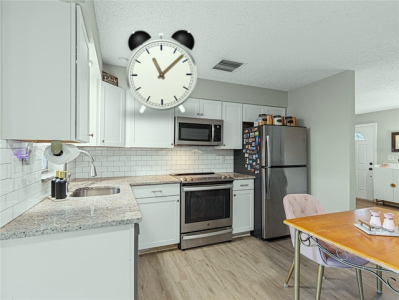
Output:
11 h 08 min
